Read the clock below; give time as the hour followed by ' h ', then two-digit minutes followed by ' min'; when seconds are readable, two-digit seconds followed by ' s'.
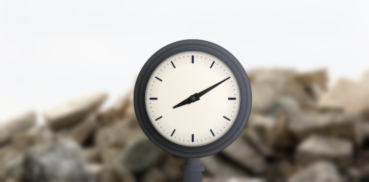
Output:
8 h 10 min
